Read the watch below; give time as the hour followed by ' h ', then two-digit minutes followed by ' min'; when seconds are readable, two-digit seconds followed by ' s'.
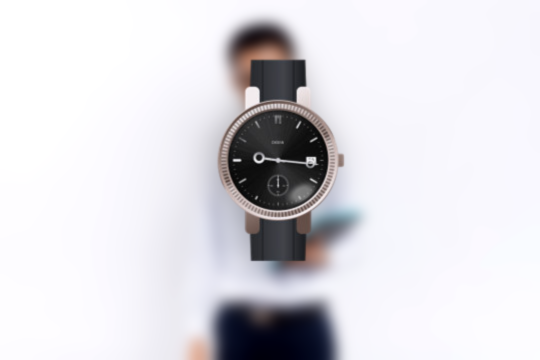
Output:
9 h 16 min
